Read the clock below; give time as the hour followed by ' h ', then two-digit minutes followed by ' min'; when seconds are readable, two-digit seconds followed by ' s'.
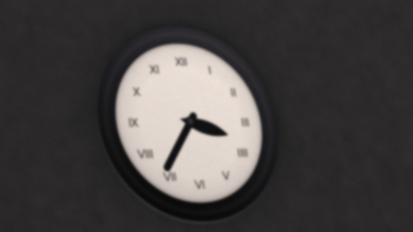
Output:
3 h 36 min
